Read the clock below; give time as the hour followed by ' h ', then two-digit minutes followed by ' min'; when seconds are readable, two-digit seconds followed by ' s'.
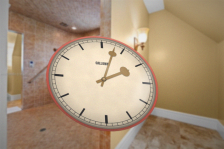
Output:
2 h 03 min
